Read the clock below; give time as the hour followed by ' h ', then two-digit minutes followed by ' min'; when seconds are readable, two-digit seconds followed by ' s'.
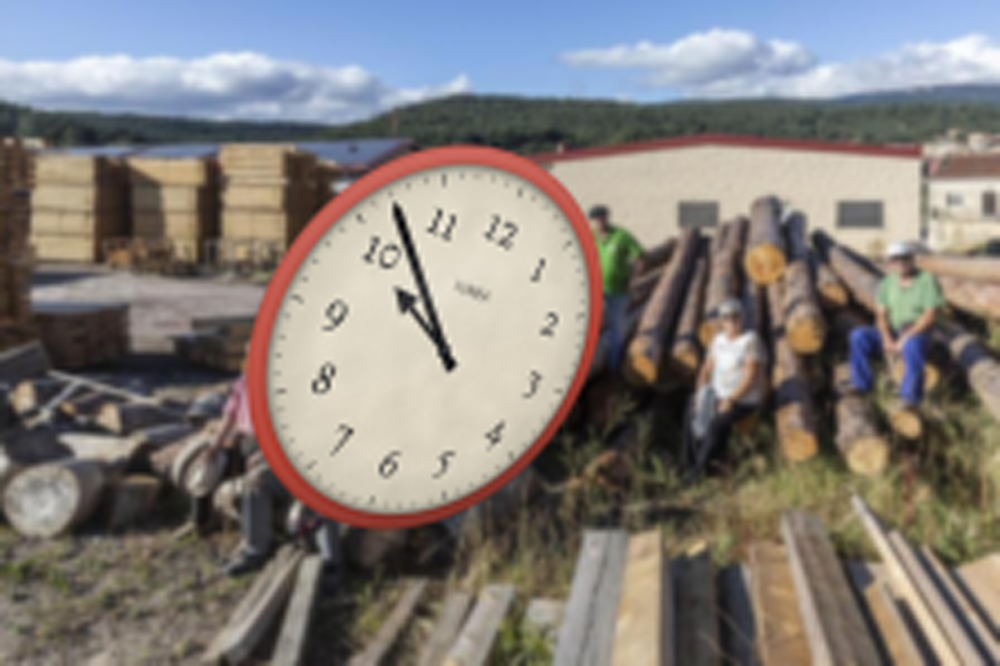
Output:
9 h 52 min
